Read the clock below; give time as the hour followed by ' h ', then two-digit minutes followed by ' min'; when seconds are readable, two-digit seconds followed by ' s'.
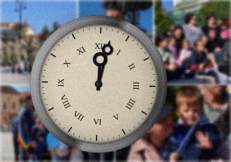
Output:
12 h 02 min
